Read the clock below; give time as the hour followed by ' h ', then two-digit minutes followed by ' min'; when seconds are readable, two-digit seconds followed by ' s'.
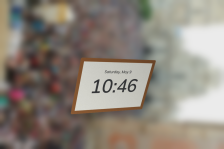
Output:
10 h 46 min
